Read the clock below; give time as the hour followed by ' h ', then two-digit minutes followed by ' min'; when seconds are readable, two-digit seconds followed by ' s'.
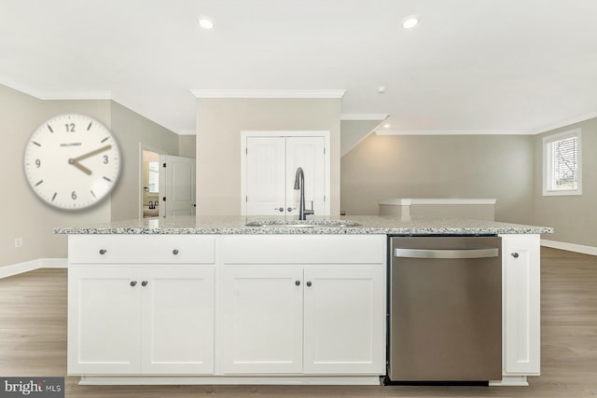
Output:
4 h 12 min
